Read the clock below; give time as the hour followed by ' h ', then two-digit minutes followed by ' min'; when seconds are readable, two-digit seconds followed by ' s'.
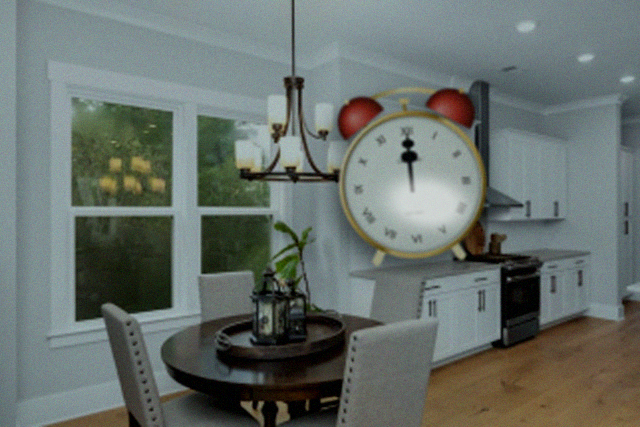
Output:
12 h 00 min
